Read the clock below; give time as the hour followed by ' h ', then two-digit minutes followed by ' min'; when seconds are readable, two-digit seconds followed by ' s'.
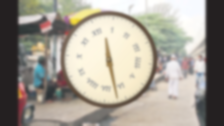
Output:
12 h 32 min
